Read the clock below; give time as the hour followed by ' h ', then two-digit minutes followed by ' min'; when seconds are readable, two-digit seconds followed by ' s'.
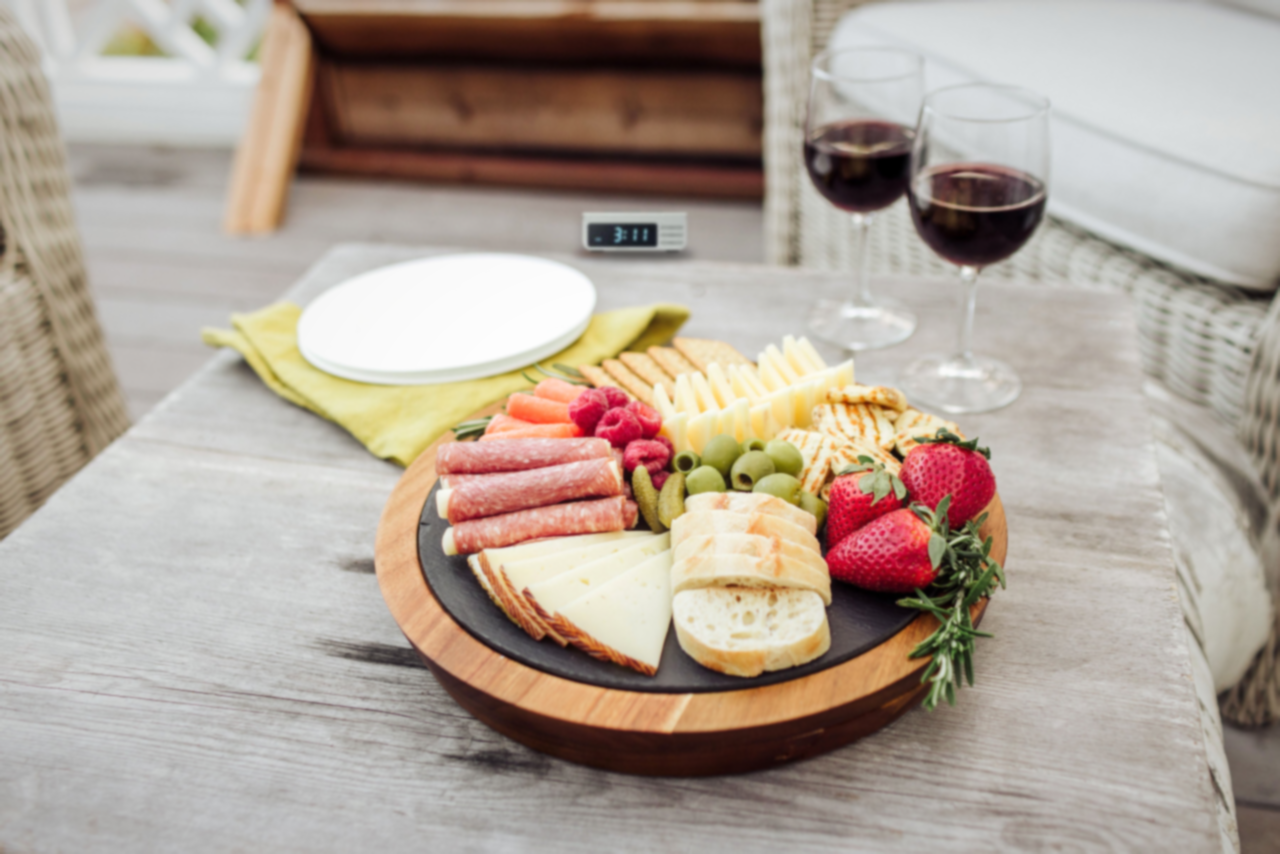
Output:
3 h 11 min
